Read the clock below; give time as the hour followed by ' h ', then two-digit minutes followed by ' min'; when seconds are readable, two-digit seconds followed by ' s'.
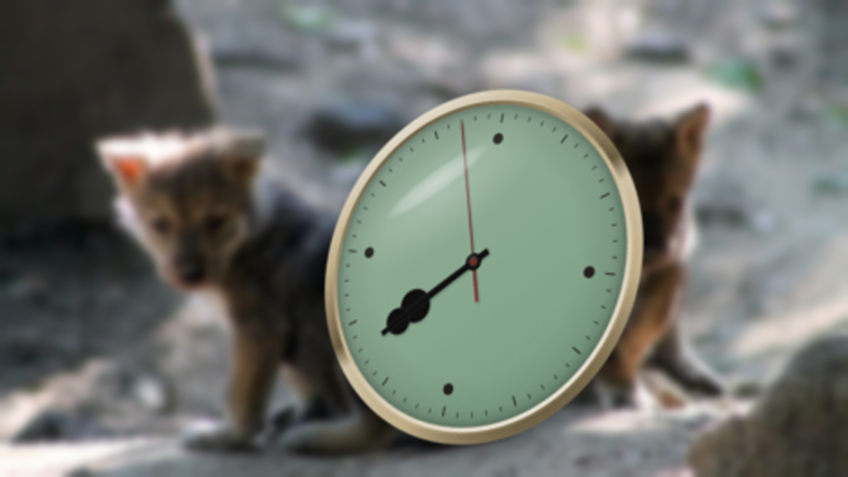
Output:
7 h 37 min 57 s
